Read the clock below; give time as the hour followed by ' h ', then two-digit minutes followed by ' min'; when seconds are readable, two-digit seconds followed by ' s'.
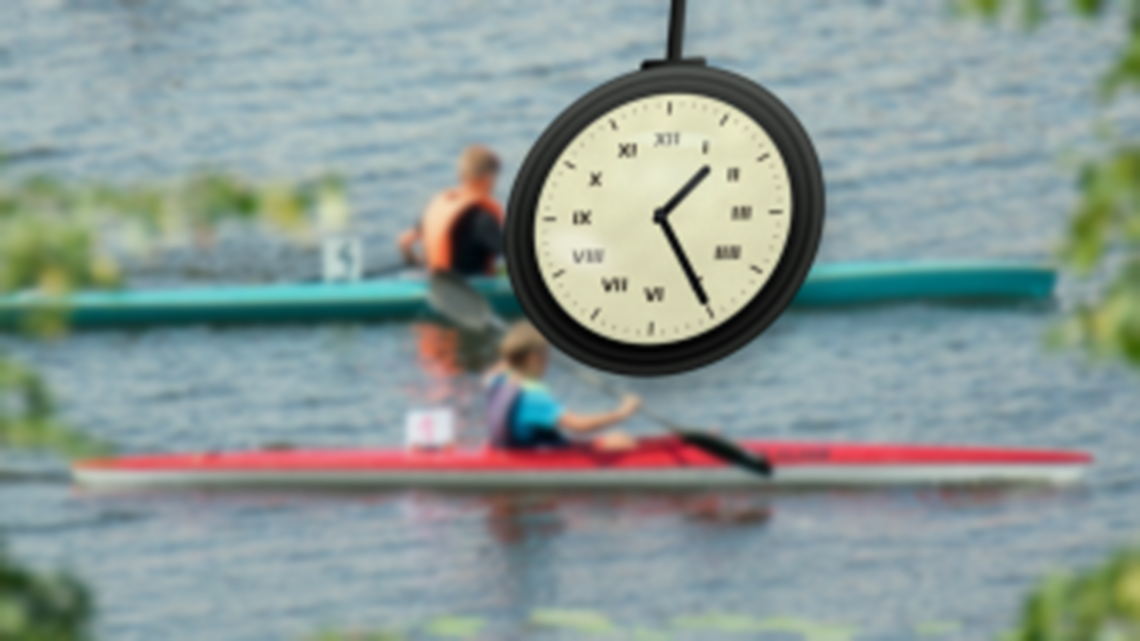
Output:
1 h 25 min
